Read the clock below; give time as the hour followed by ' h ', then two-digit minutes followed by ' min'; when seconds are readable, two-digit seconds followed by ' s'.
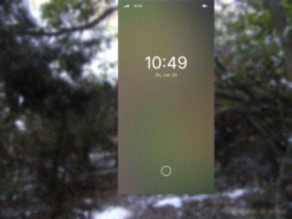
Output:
10 h 49 min
